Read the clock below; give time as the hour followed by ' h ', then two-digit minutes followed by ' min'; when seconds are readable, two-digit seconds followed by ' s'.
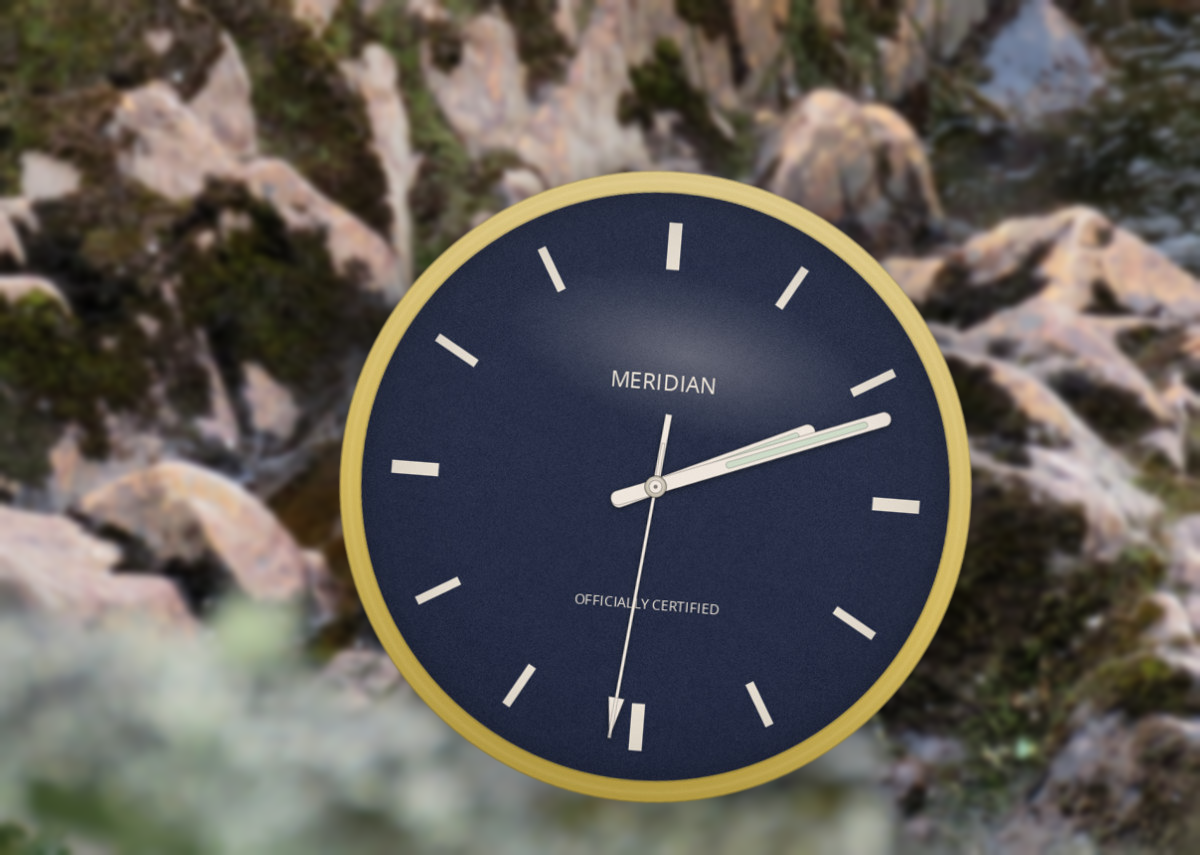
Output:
2 h 11 min 31 s
